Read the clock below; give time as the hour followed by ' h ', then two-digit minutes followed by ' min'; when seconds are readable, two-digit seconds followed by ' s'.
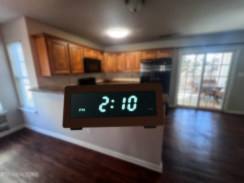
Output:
2 h 10 min
